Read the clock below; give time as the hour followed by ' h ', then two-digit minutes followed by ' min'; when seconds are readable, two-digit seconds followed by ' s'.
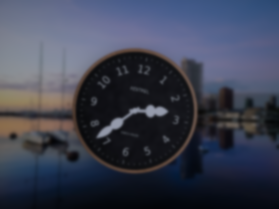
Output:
2 h 37 min
